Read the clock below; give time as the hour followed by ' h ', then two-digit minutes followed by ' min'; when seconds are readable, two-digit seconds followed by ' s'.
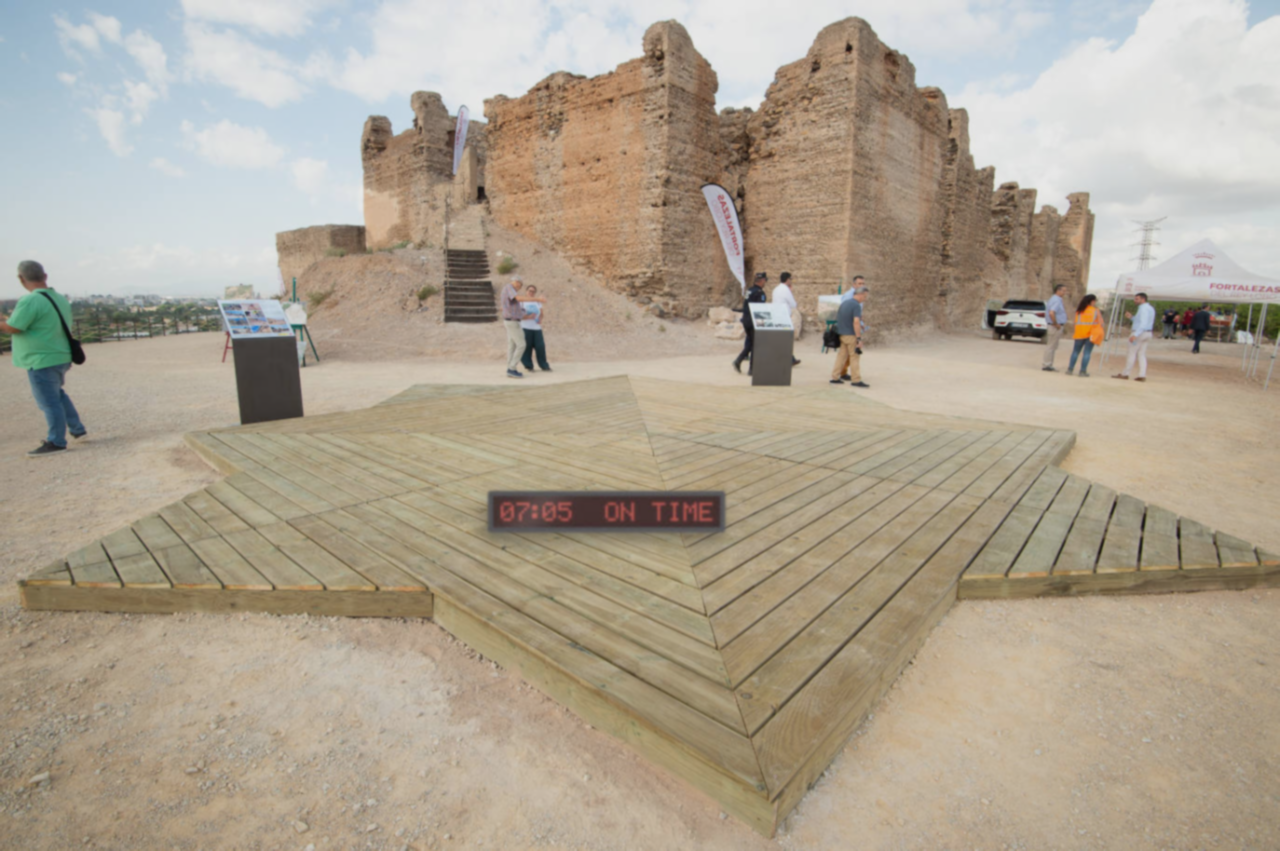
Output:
7 h 05 min
